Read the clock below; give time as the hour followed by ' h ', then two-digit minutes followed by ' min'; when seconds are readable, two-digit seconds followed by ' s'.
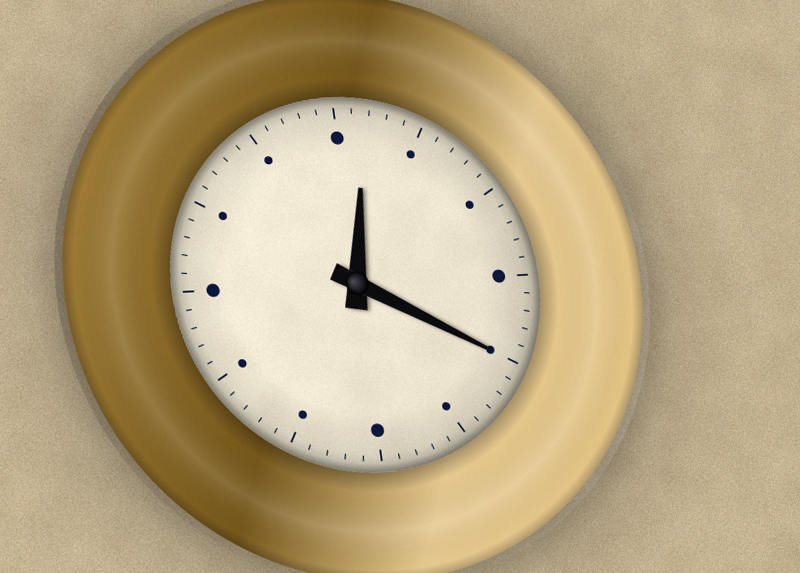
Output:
12 h 20 min
